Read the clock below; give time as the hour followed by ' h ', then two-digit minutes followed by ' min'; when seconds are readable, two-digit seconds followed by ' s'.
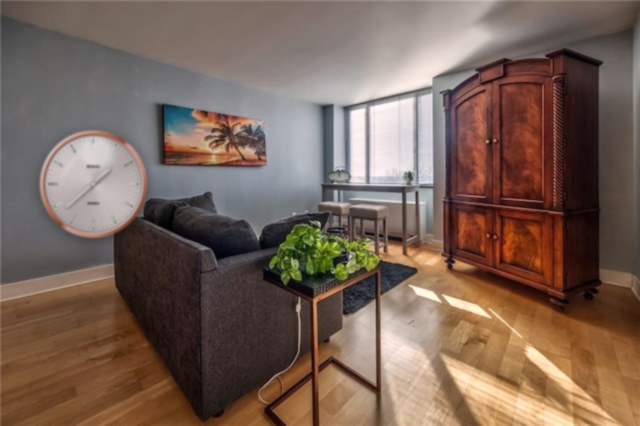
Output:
1 h 38 min
